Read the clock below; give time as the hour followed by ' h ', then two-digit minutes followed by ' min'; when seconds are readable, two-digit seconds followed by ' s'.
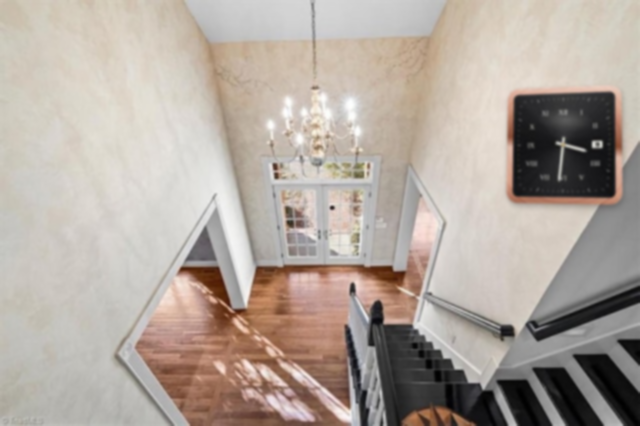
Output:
3 h 31 min
